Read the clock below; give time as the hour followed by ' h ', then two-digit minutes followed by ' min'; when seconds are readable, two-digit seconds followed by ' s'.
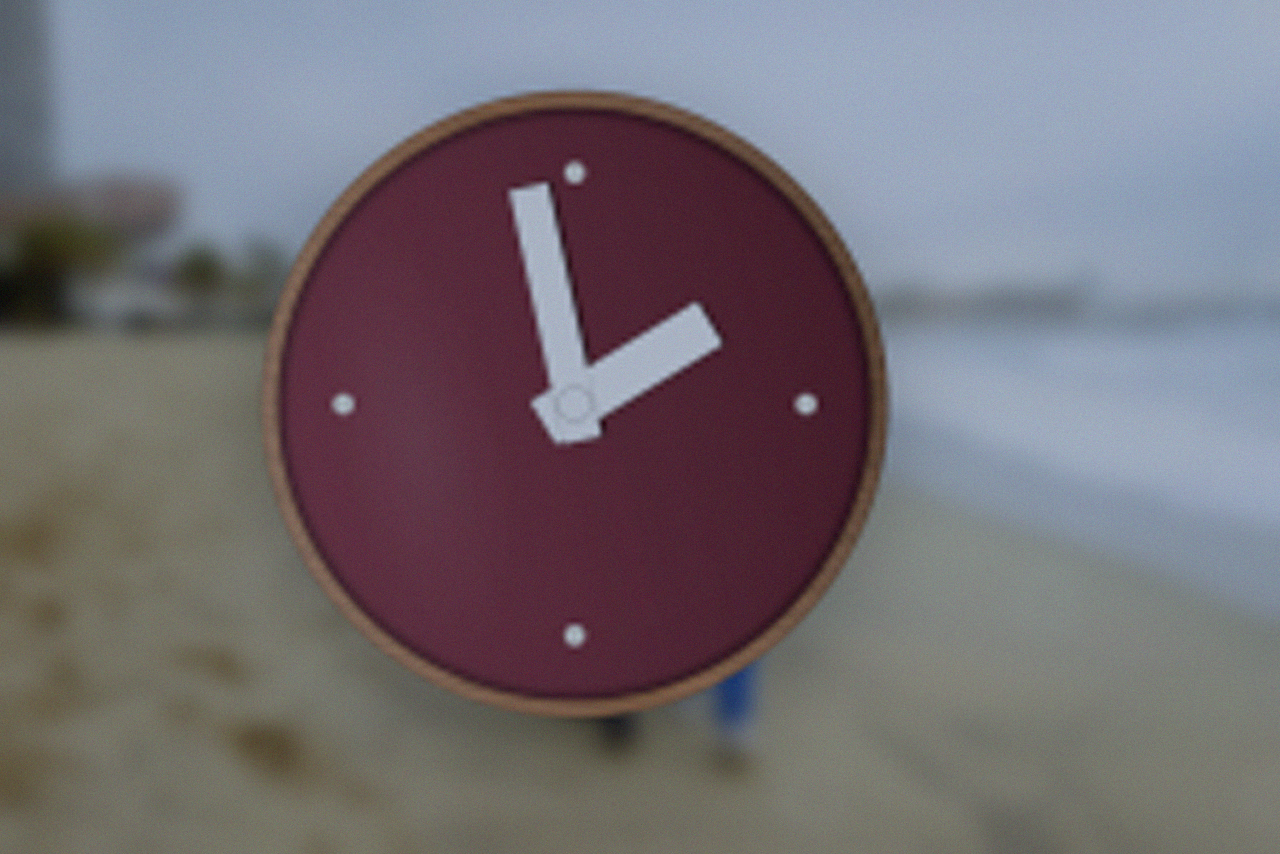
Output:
1 h 58 min
